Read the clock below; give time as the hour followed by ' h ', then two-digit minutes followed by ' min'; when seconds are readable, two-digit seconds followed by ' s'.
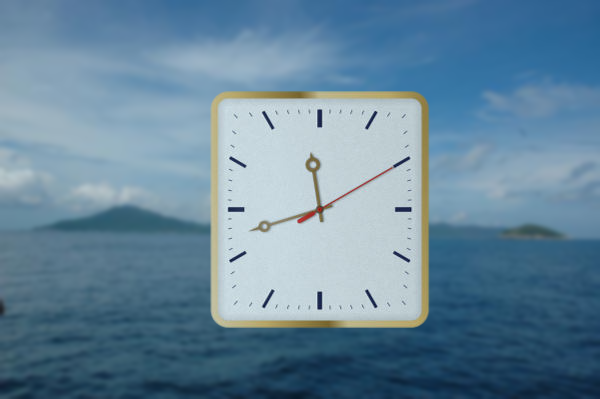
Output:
11 h 42 min 10 s
